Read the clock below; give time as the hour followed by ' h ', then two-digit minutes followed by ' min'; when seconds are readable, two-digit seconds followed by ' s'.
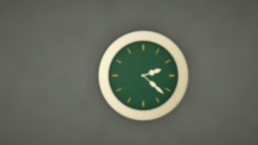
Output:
2 h 22 min
